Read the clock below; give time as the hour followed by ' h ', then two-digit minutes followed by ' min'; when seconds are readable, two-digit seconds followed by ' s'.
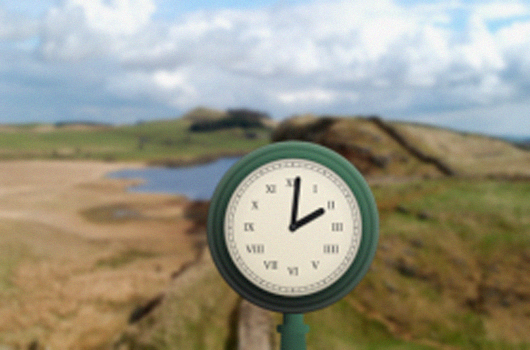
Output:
2 h 01 min
